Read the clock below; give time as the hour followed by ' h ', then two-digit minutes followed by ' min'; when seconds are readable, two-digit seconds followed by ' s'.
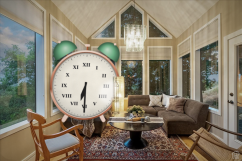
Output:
6 h 30 min
